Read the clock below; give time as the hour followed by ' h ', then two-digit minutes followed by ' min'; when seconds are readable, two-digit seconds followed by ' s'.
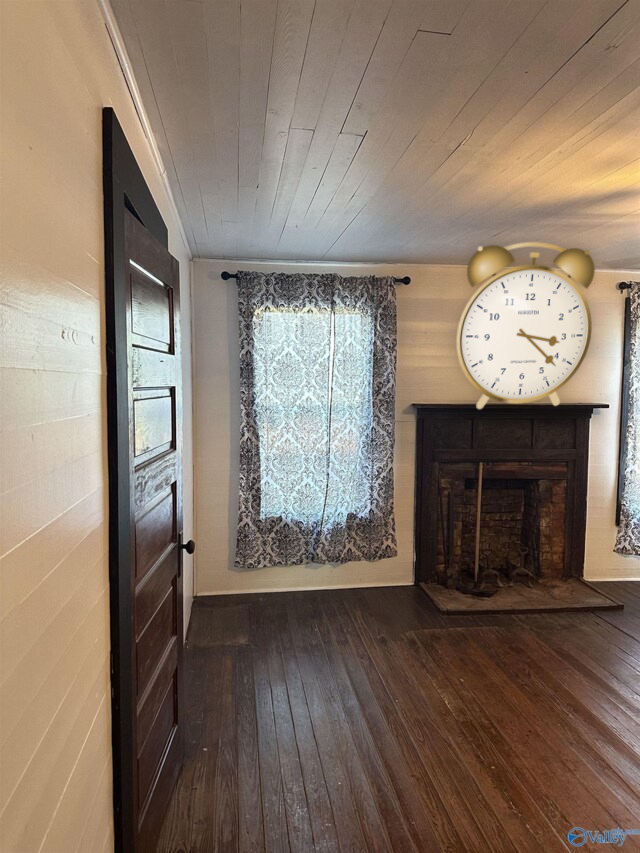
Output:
3 h 22 min
